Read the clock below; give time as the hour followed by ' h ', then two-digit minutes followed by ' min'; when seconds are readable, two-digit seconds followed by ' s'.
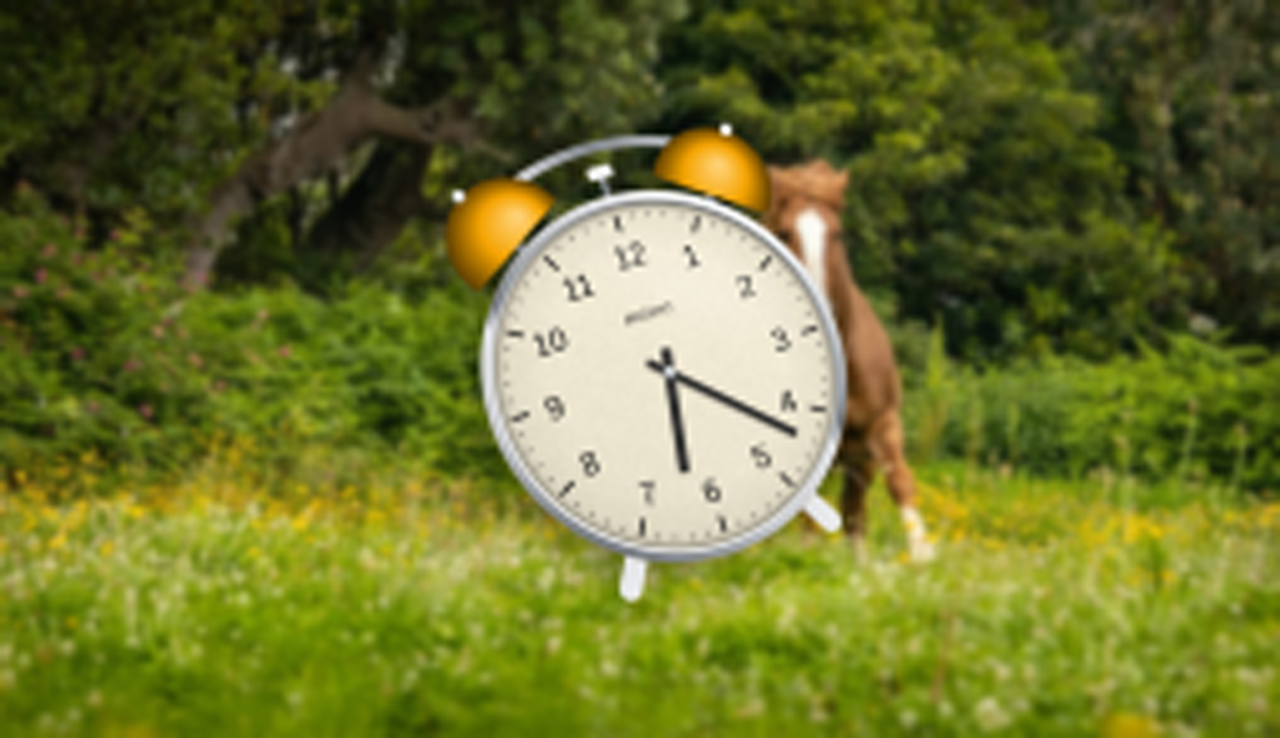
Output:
6 h 22 min
